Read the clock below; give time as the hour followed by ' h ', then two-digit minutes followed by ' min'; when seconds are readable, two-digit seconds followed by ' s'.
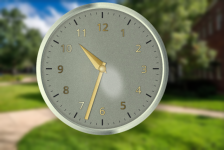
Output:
10 h 33 min
